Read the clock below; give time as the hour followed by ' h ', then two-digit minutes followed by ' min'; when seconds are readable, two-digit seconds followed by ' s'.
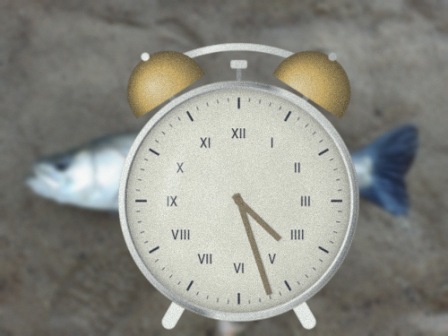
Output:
4 h 27 min
